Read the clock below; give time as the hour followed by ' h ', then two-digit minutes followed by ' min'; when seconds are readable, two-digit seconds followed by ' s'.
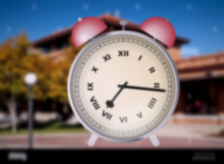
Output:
7 h 16 min
